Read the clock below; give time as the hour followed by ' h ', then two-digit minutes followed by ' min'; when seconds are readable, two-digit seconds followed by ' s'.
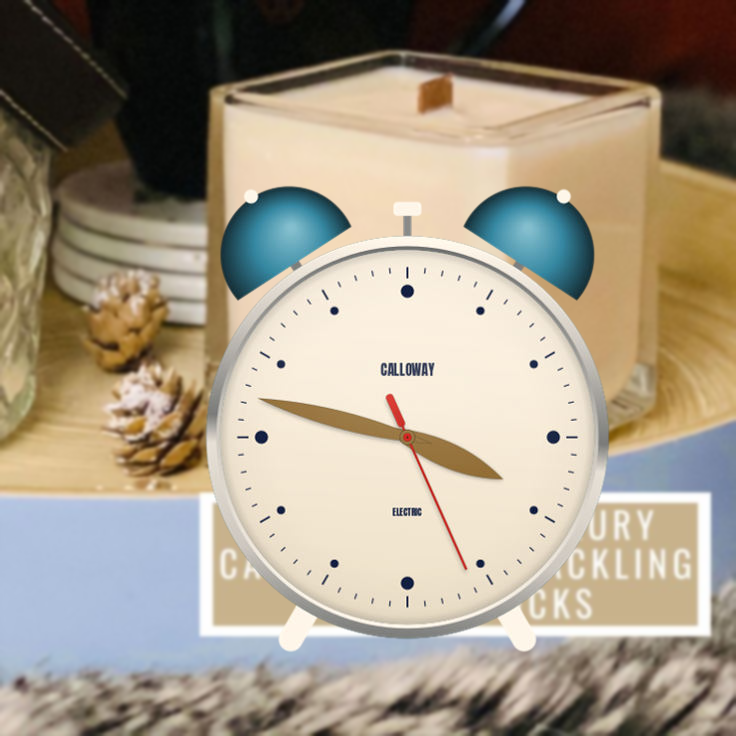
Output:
3 h 47 min 26 s
